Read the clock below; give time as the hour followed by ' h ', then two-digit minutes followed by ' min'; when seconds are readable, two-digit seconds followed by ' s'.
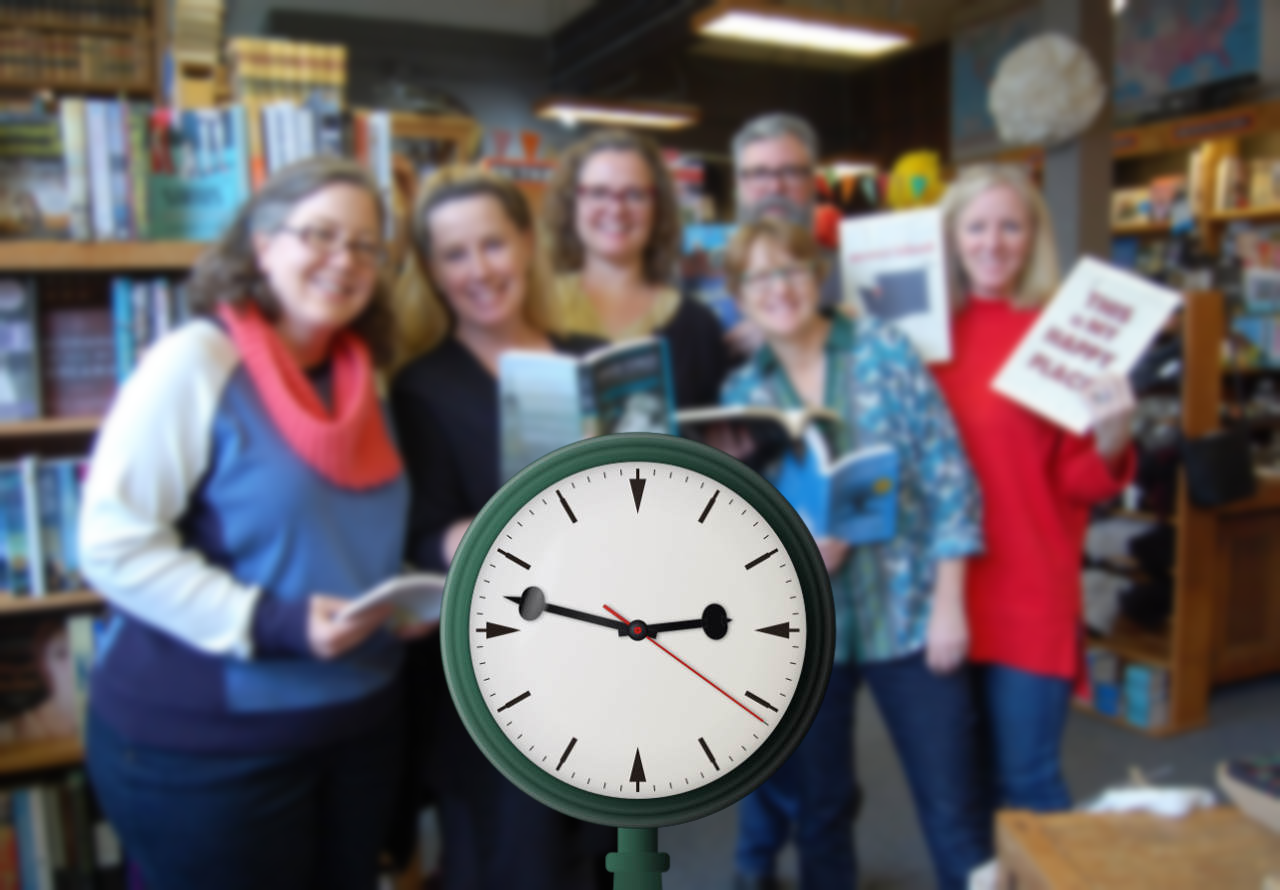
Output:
2 h 47 min 21 s
